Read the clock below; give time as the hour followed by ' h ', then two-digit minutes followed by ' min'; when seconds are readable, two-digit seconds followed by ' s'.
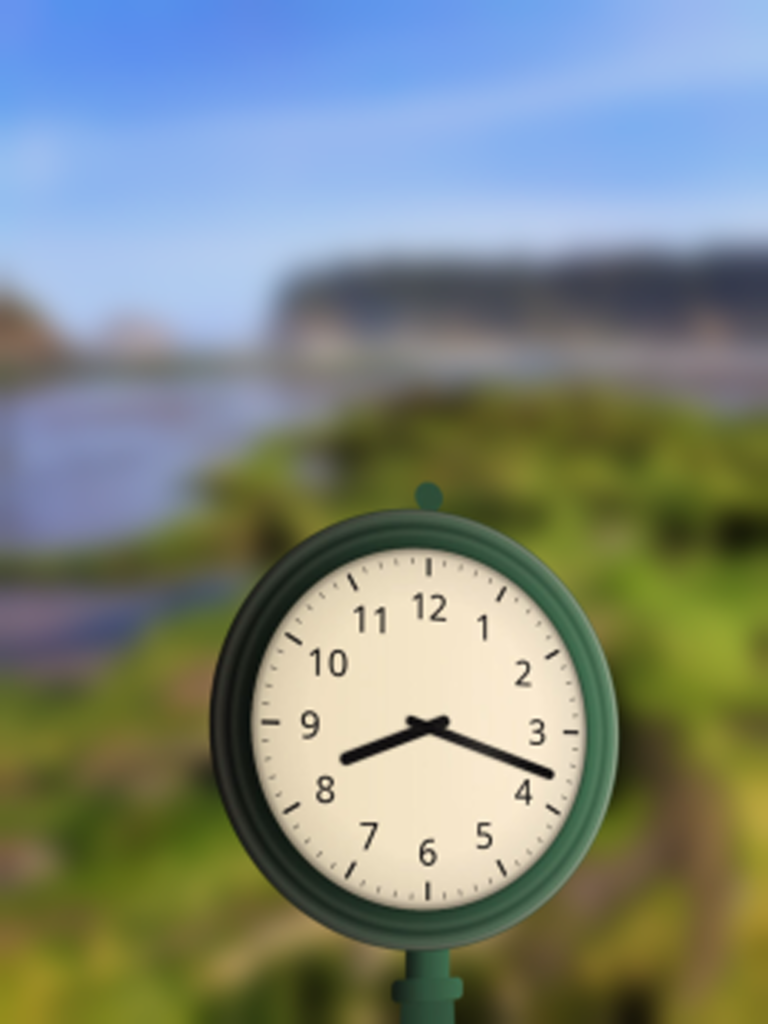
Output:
8 h 18 min
